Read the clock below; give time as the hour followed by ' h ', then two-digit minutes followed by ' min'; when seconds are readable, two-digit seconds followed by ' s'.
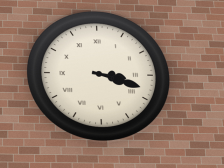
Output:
3 h 18 min
